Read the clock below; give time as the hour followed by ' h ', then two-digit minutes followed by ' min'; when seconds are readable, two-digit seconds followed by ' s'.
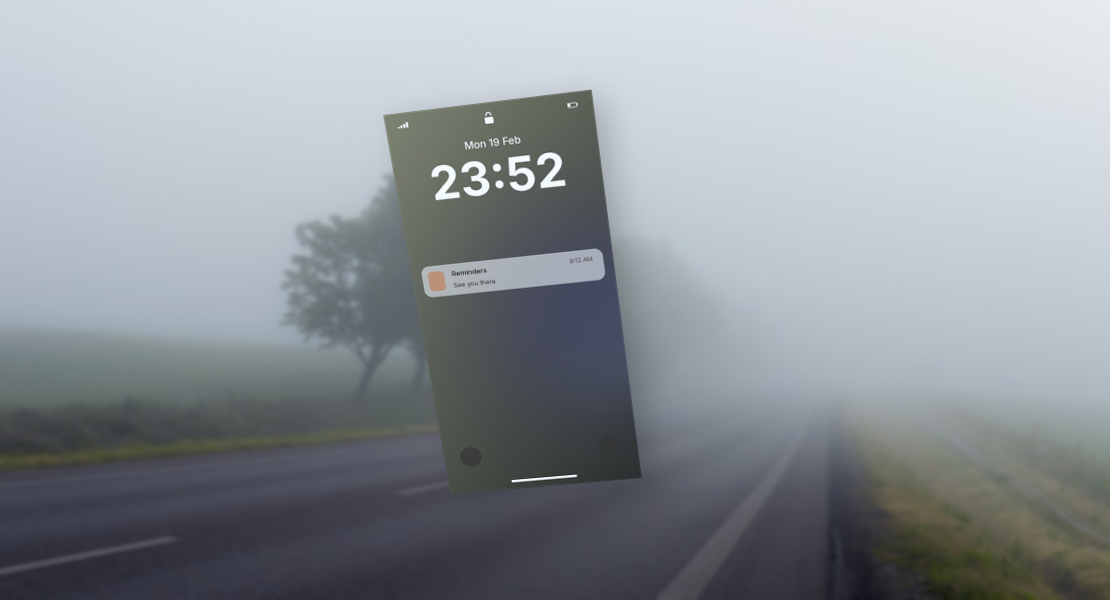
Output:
23 h 52 min
